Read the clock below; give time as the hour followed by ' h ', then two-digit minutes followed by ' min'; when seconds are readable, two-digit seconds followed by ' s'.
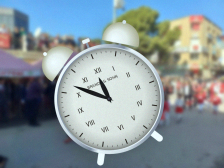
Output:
11 h 52 min
